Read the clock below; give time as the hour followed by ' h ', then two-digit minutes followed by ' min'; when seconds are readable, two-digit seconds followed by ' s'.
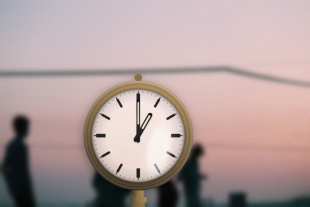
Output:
1 h 00 min
